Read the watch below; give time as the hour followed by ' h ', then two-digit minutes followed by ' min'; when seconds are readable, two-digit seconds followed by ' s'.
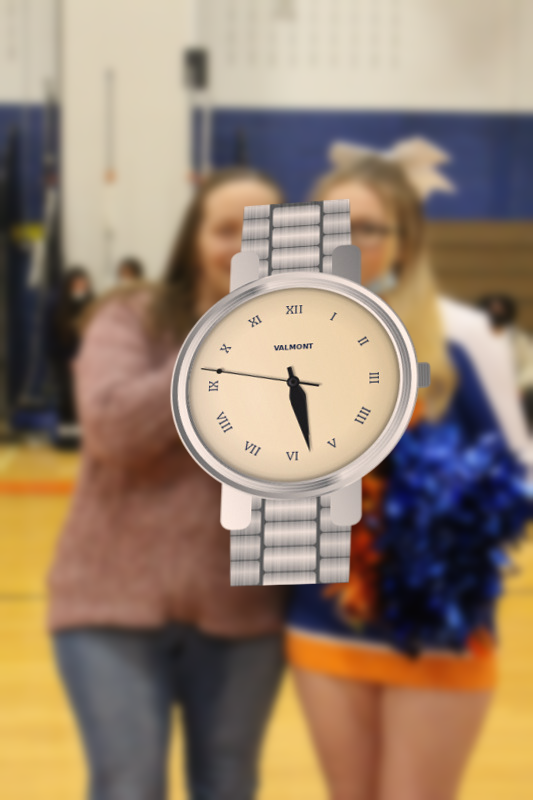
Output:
5 h 27 min 47 s
